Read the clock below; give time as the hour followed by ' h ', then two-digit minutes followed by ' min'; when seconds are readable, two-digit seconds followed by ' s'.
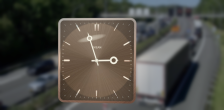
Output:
2 h 57 min
